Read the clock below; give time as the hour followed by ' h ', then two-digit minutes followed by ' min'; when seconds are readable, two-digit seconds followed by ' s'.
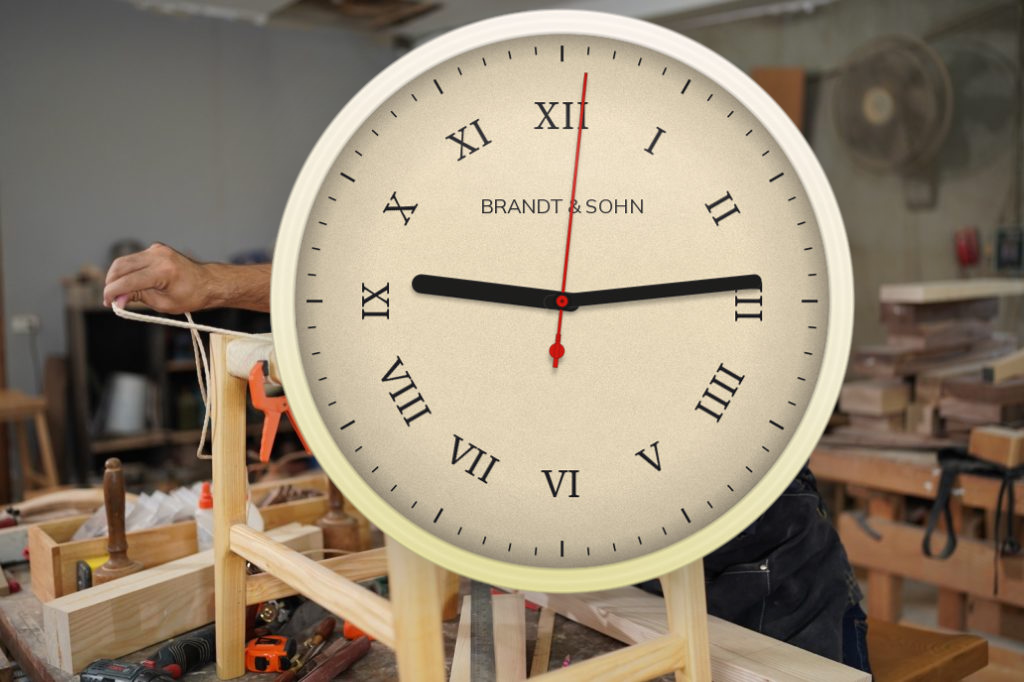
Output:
9 h 14 min 01 s
